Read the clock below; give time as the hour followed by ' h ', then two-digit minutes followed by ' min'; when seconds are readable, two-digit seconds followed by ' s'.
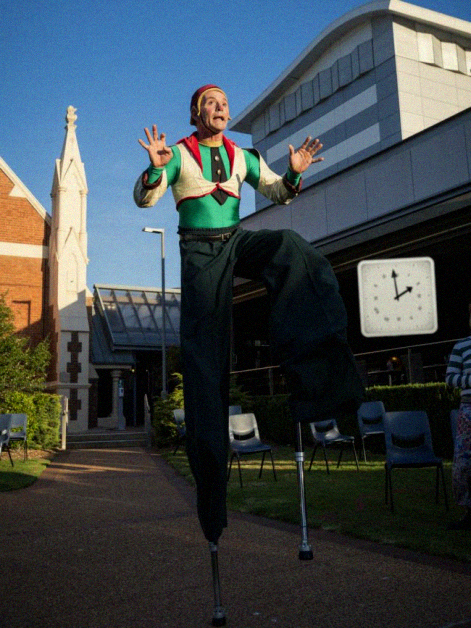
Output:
1 h 59 min
